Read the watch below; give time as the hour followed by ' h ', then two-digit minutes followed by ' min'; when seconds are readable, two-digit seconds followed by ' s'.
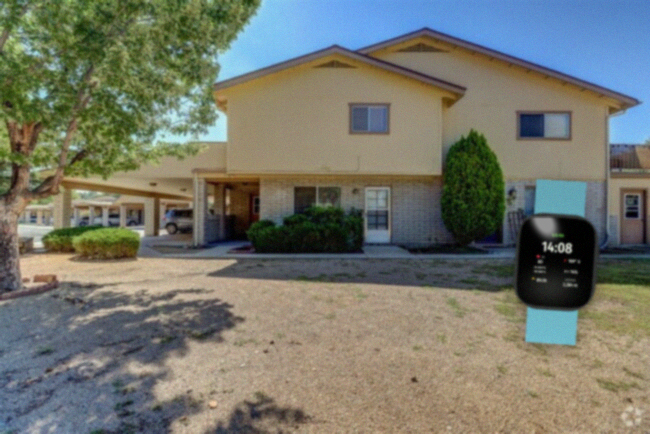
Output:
14 h 08 min
